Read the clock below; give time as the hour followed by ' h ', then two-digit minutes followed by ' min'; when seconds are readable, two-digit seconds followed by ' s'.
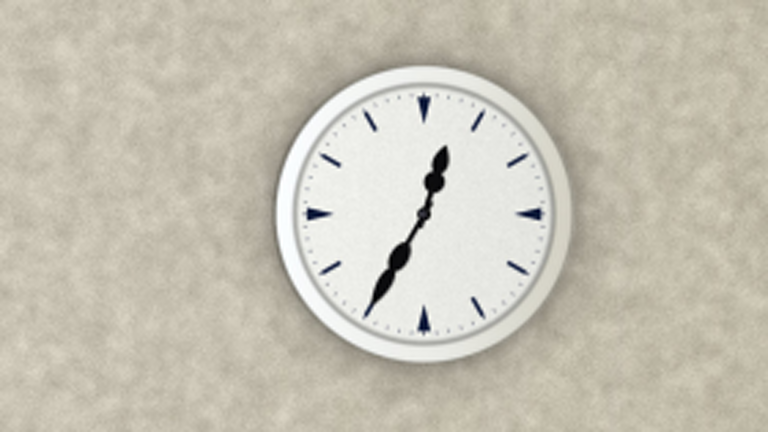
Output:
12 h 35 min
